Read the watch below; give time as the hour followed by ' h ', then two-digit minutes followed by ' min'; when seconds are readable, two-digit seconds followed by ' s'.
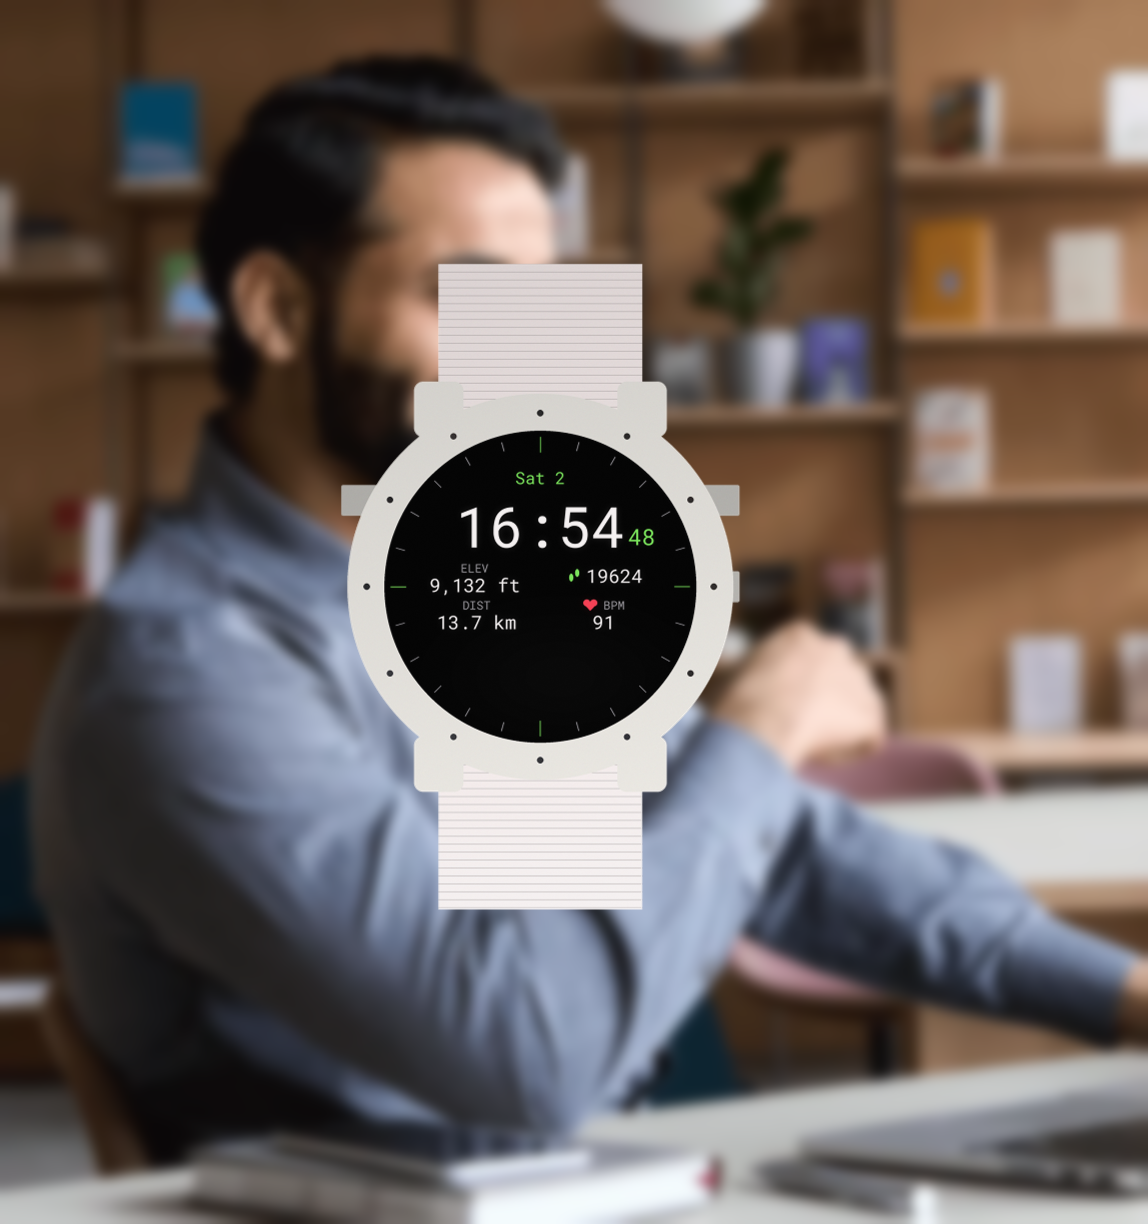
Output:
16 h 54 min 48 s
